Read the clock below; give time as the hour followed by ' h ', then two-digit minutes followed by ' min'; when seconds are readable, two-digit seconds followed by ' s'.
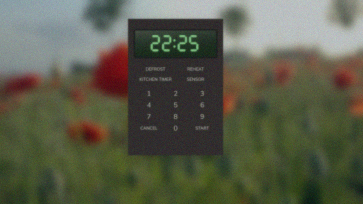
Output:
22 h 25 min
